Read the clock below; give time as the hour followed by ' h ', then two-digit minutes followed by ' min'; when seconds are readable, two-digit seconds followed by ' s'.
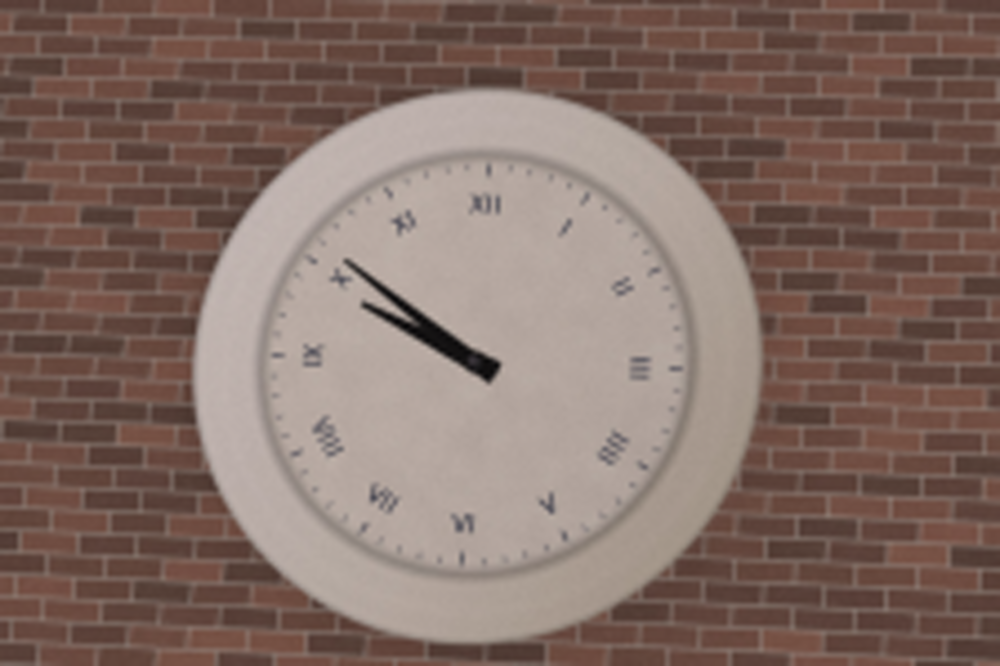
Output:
9 h 51 min
